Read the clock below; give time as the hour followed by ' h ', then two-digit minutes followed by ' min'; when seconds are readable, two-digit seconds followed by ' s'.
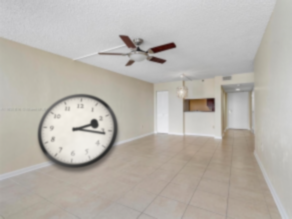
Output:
2 h 16 min
